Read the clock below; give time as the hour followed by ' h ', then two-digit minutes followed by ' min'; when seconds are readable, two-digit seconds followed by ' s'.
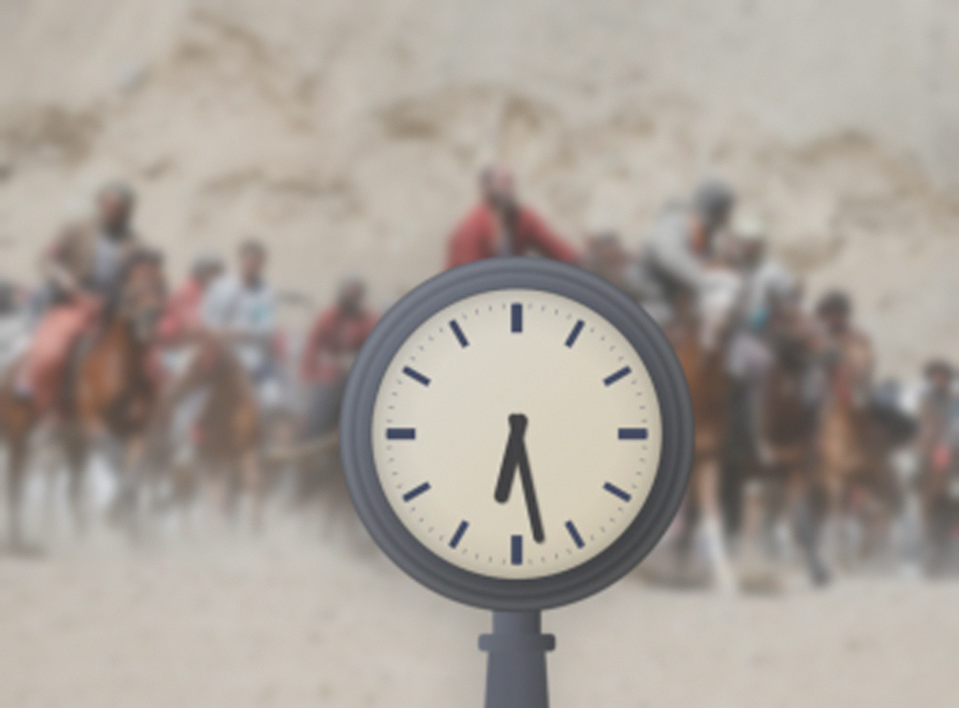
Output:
6 h 28 min
